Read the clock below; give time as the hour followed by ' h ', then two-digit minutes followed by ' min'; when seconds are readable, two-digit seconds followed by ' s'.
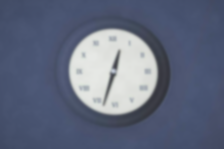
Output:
12 h 33 min
